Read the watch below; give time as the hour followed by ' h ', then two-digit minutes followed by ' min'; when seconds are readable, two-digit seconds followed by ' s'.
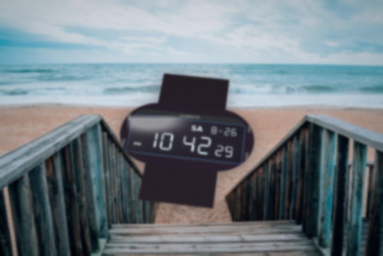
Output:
10 h 42 min 29 s
